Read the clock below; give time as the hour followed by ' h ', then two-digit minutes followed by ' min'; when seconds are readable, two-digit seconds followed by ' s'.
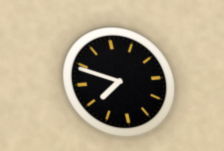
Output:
7 h 49 min
